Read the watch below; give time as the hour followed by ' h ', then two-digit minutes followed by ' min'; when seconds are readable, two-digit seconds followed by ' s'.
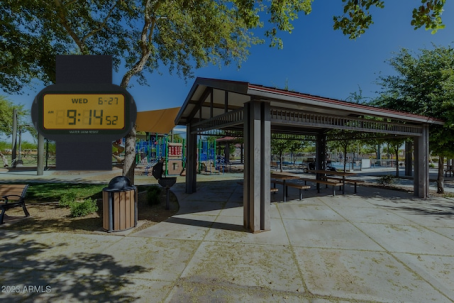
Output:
9 h 14 min 52 s
